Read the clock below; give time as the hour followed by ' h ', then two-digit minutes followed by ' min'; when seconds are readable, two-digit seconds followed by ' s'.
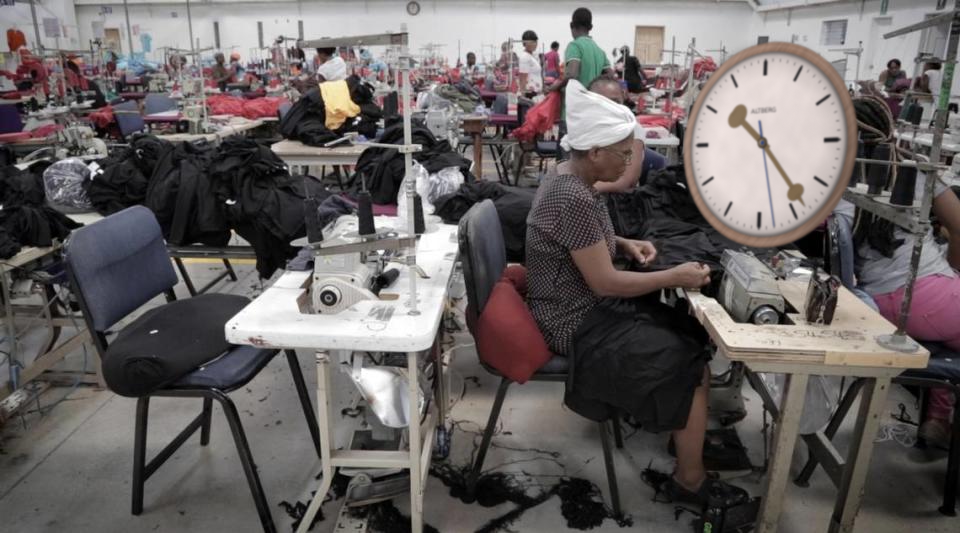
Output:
10 h 23 min 28 s
